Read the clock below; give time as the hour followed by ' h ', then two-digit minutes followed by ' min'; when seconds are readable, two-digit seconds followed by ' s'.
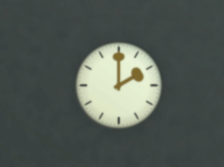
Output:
2 h 00 min
